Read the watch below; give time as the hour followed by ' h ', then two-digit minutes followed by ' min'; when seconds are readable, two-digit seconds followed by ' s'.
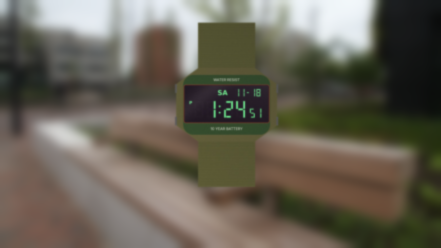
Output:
1 h 24 min
